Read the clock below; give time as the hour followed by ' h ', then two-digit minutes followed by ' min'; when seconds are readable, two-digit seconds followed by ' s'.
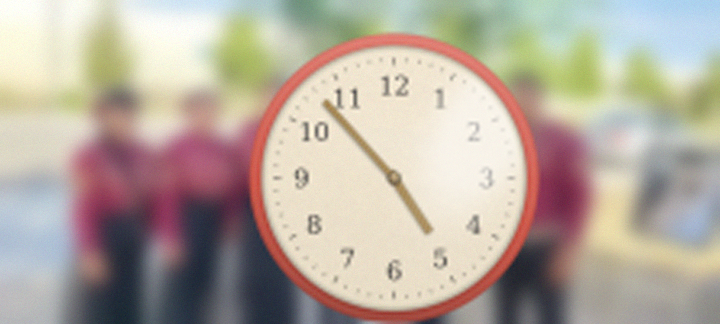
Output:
4 h 53 min
